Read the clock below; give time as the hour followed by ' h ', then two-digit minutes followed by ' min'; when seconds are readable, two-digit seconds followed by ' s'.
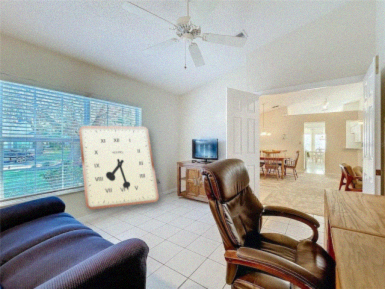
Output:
7 h 28 min
